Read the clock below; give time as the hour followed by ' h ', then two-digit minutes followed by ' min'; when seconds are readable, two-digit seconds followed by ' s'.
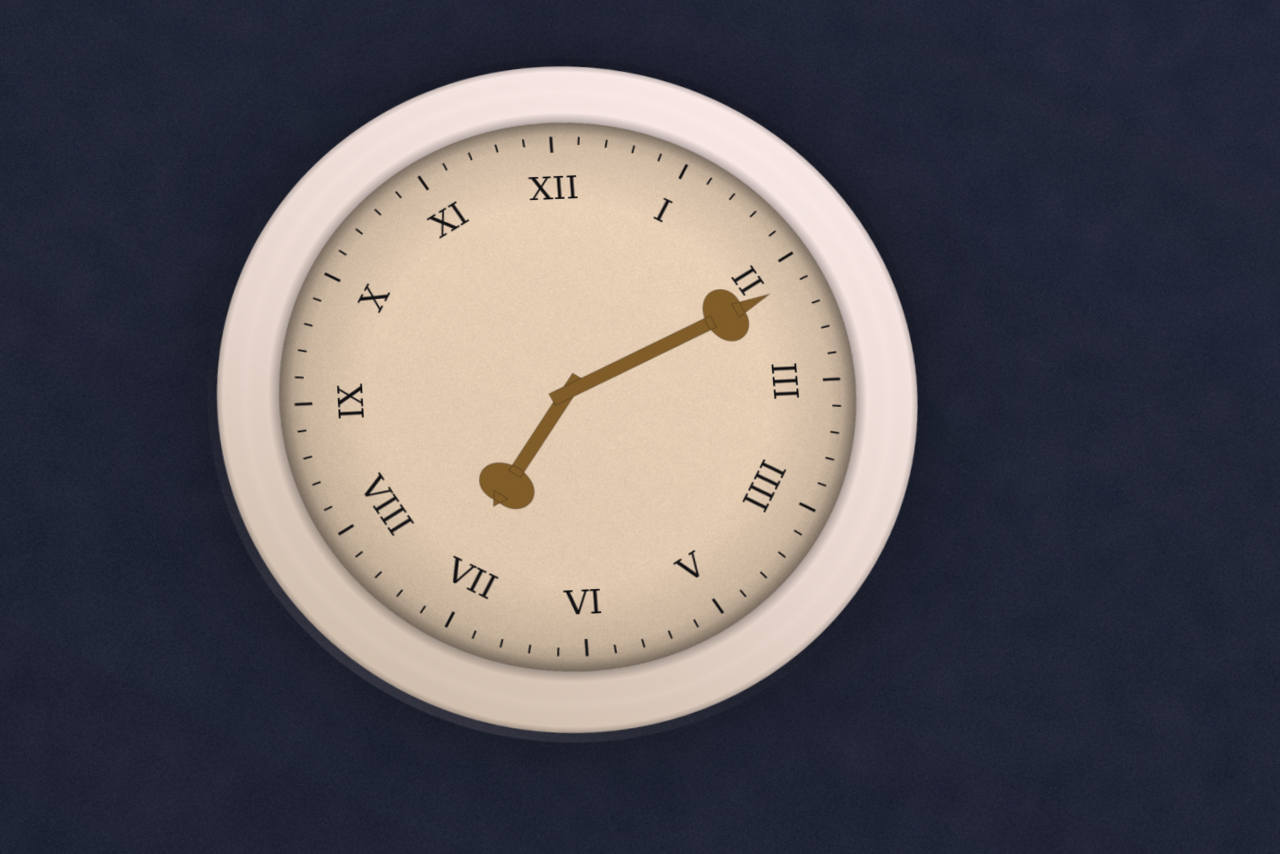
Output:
7 h 11 min
